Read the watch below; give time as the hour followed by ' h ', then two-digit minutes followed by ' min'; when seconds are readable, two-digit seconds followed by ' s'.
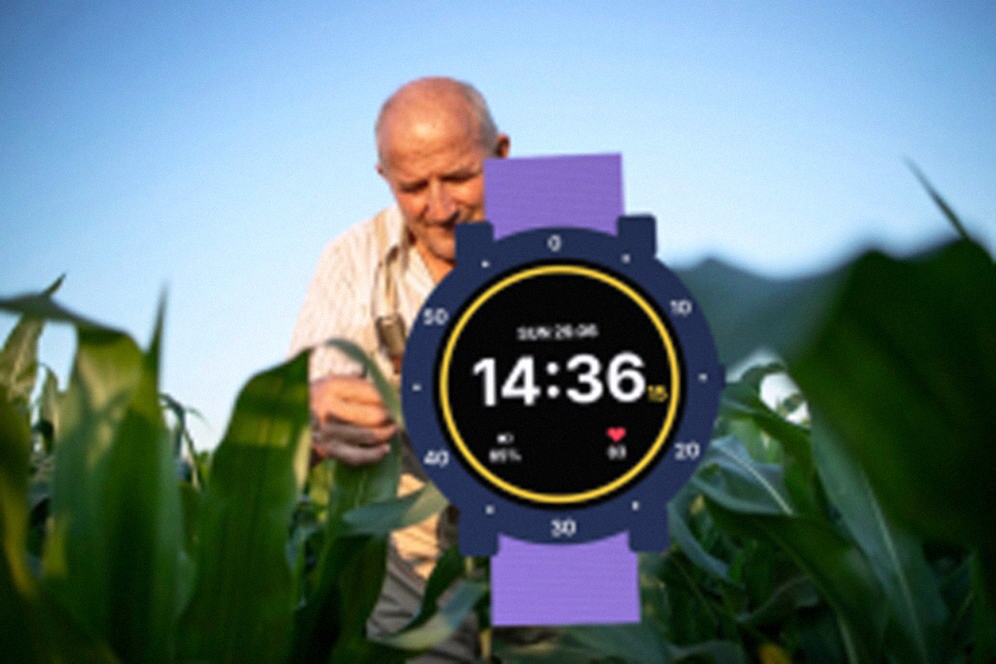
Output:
14 h 36 min
